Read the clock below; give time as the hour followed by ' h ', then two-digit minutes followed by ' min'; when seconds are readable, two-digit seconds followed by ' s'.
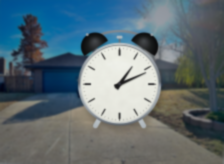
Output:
1 h 11 min
